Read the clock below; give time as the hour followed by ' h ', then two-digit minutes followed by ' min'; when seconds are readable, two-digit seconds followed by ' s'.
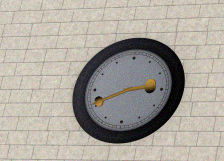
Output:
2 h 41 min
